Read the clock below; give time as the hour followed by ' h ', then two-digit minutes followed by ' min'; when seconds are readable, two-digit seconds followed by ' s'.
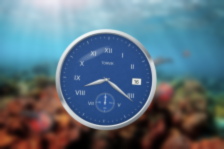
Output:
8 h 21 min
